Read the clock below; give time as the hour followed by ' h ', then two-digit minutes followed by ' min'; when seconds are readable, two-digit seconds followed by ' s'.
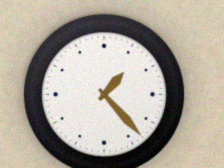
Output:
1 h 23 min
